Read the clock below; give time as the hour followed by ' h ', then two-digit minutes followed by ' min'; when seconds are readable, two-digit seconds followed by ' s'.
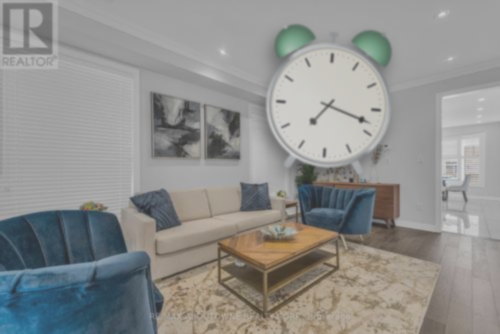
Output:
7 h 18 min
